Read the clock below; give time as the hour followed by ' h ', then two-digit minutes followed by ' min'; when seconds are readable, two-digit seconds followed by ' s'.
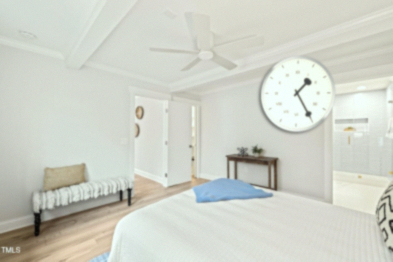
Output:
1 h 25 min
